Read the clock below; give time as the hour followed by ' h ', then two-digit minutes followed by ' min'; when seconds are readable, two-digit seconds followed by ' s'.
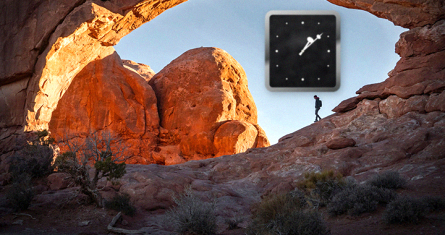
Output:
1 h 08 min
